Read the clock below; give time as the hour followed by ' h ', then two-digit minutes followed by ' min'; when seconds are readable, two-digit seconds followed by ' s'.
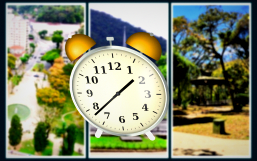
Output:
1 h 38 min
